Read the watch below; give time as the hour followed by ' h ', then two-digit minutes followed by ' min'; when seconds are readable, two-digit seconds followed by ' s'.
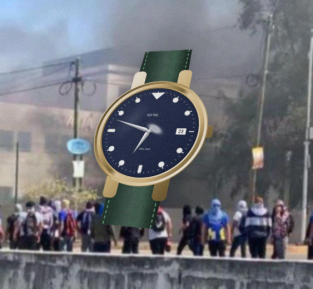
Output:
6 h 48 min
